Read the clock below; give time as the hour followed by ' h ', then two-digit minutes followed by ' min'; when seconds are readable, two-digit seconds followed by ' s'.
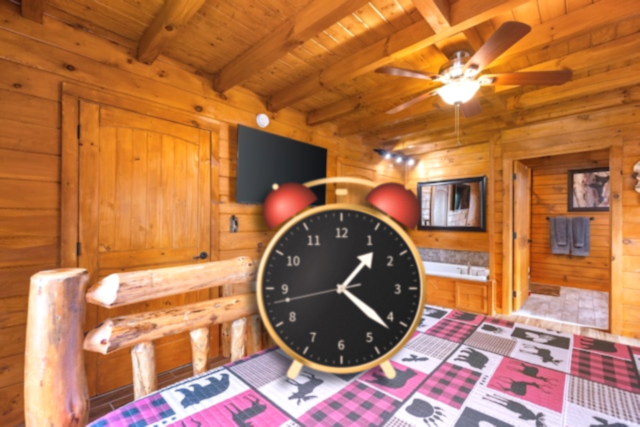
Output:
1 h 21 min 43 s
